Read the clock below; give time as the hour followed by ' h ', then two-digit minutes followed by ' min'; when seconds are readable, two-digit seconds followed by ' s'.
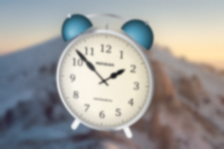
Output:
1 h 52 min
